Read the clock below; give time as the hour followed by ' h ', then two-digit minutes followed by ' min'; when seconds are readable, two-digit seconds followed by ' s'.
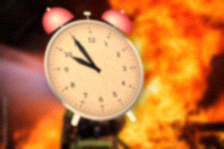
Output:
9 h 55 min
